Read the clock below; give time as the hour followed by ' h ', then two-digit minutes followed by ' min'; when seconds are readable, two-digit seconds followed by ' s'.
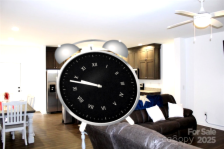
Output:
9 h 48 min
